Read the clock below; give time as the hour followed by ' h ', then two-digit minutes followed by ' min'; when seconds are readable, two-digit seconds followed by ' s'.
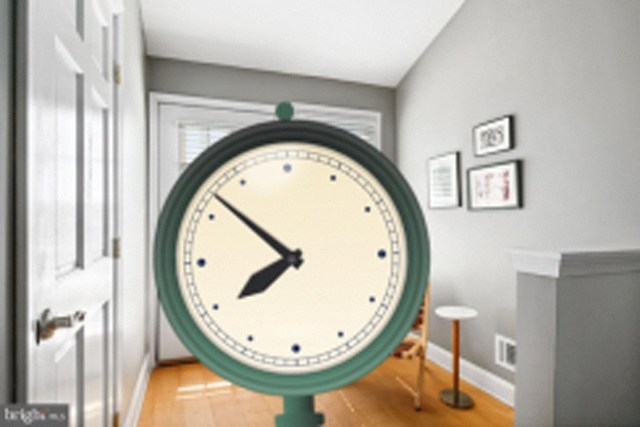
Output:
7 h 52 min
